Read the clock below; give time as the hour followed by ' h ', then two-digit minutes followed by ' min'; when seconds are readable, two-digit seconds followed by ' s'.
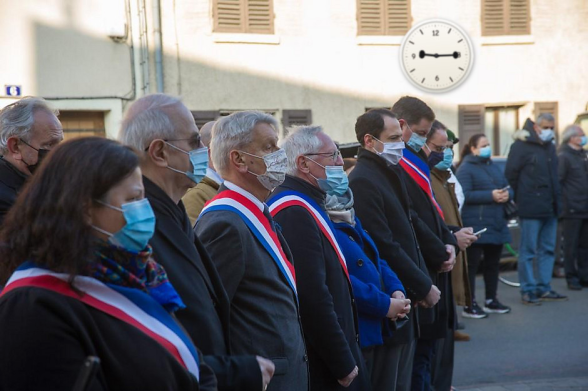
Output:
9 h 15 min
